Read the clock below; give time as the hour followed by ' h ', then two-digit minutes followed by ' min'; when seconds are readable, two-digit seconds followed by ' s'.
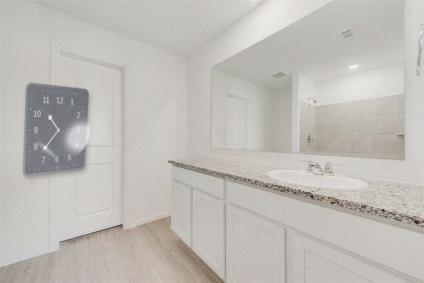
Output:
10 h 37 min
